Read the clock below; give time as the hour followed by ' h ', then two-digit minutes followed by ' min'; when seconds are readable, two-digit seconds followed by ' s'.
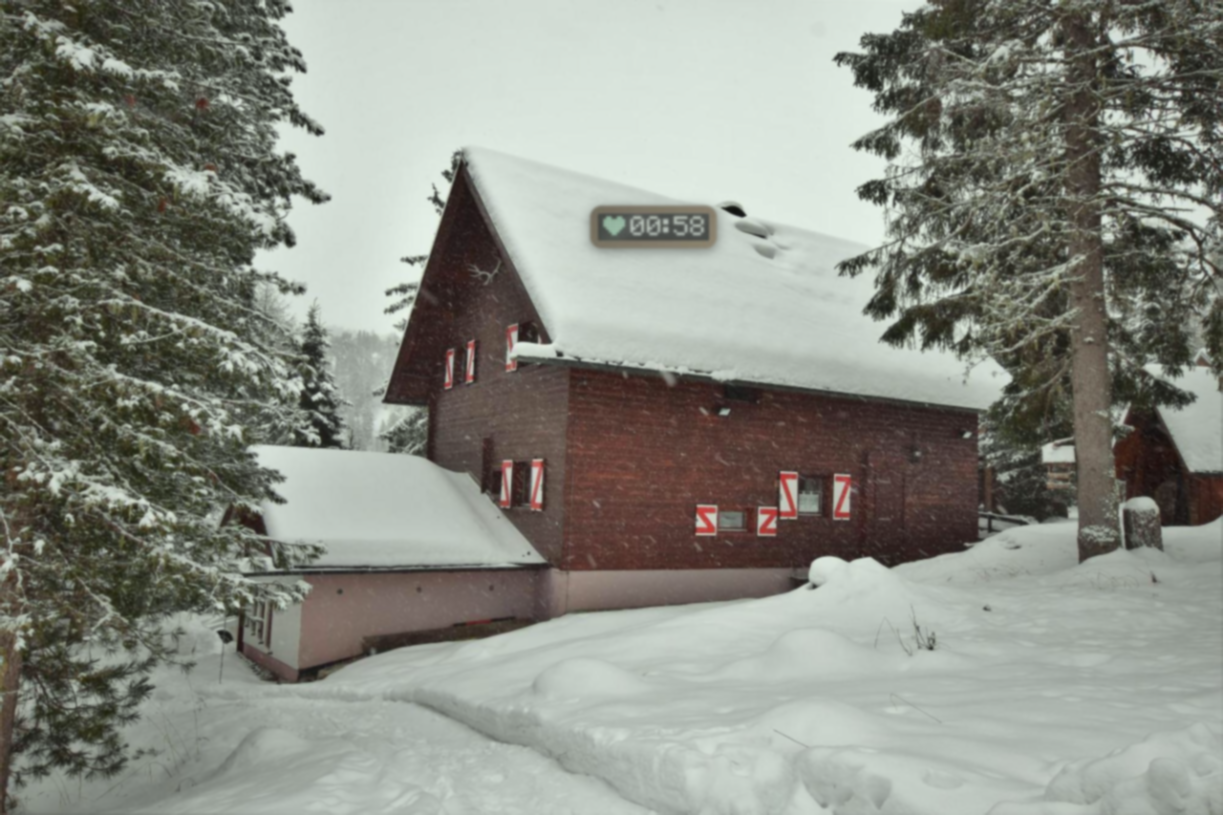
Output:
0 h 58 min
